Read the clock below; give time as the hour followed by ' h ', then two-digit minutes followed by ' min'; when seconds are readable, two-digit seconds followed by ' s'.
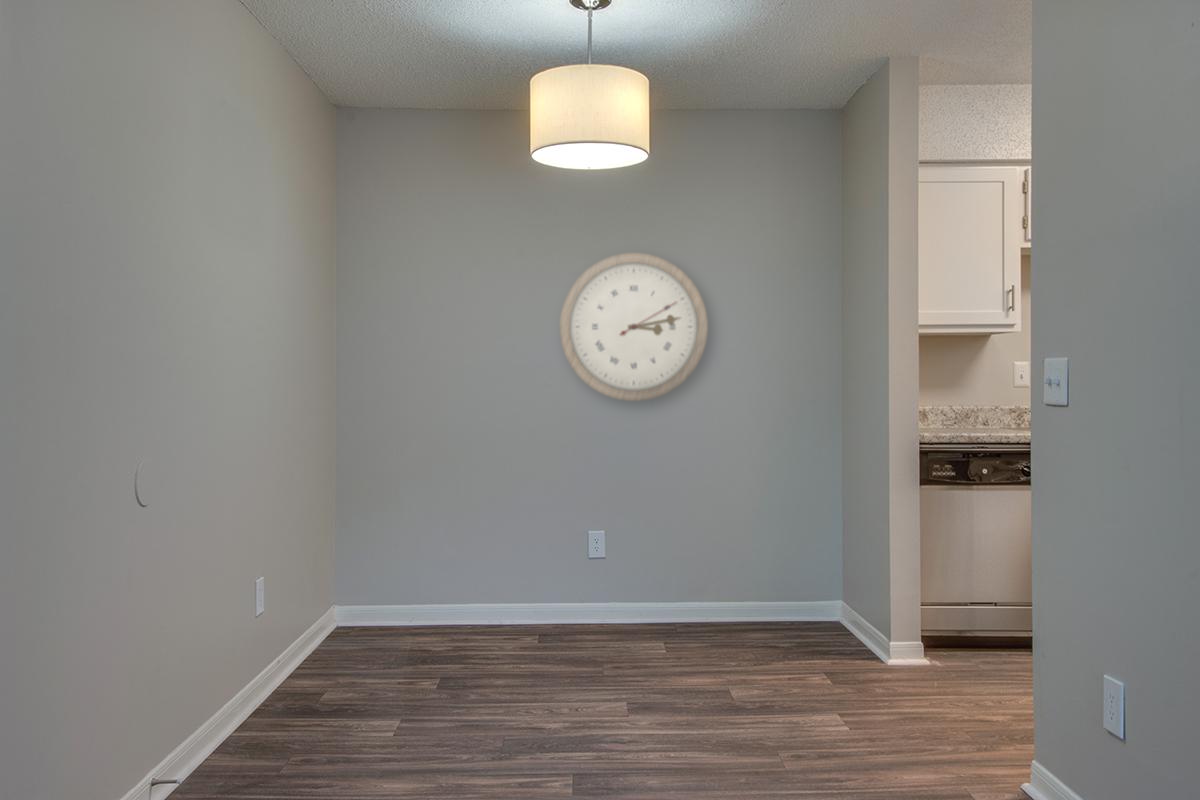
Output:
3 h 13 min 10 s
